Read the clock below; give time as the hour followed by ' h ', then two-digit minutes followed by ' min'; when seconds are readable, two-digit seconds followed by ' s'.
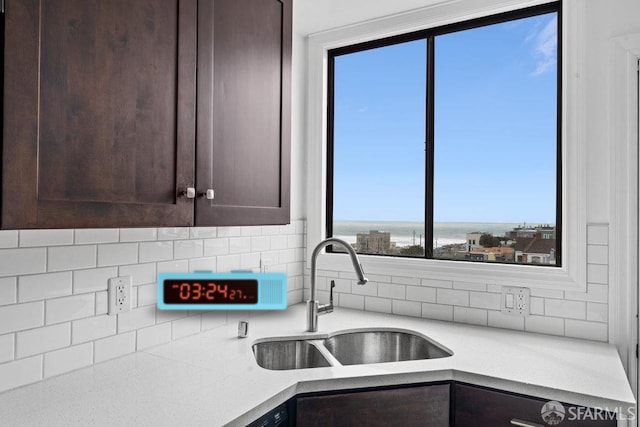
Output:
3 h 24 min
